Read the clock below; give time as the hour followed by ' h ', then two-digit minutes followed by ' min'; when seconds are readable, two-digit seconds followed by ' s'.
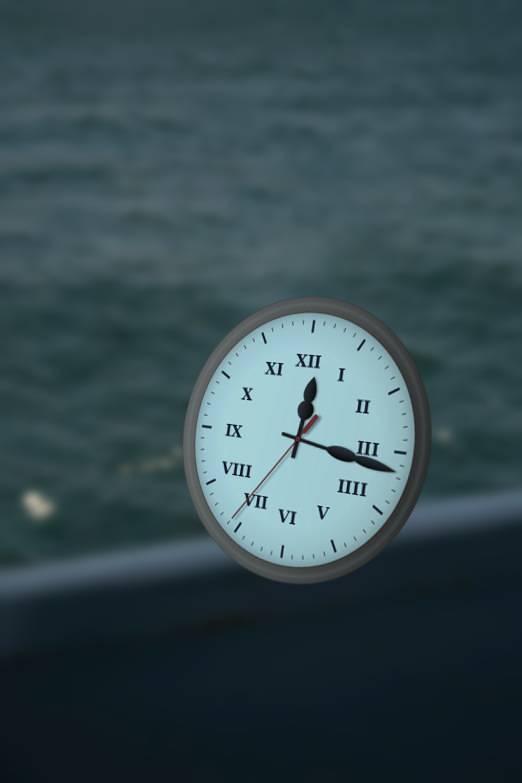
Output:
12 h 16 min 36 s
